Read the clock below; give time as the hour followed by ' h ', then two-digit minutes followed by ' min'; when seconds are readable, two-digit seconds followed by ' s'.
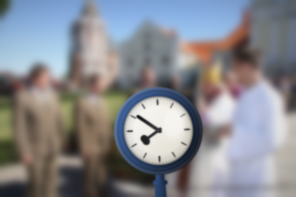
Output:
7 h 51 min
